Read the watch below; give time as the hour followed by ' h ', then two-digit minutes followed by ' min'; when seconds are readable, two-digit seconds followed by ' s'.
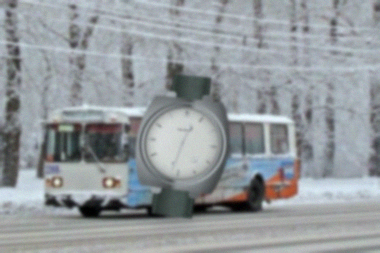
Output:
12 h 32 min
